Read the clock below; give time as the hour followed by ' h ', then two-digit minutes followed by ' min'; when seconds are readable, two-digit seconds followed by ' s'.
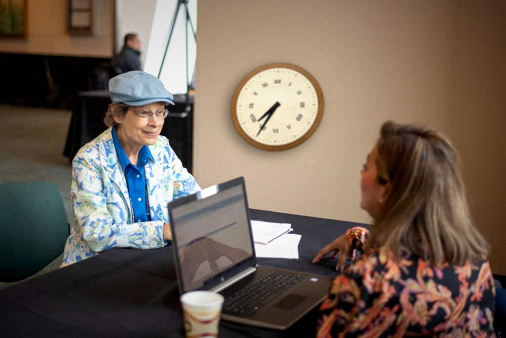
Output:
7 h 35 min
